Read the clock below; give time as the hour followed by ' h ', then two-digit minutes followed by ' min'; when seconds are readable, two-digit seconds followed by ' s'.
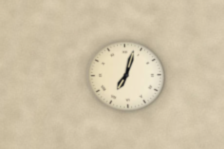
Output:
7 h 03 min
